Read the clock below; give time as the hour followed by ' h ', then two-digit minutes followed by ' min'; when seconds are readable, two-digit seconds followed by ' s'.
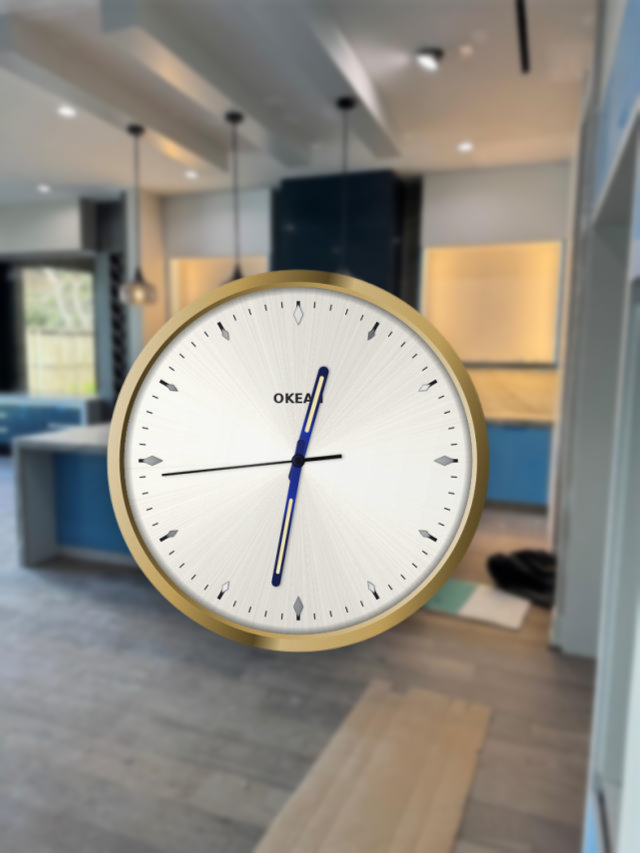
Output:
12 h 31 min 44 s
